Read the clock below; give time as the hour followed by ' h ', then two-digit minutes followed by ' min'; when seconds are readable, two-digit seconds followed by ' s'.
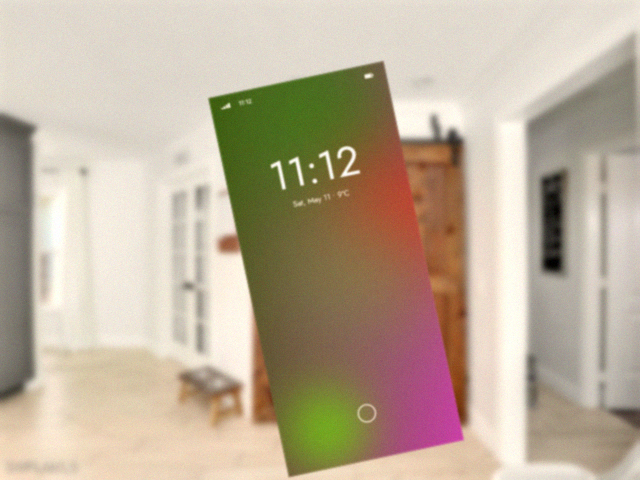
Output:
11 h 12 min
